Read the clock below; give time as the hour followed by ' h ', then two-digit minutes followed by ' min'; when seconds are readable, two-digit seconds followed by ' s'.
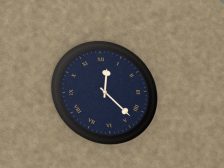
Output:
12 h 23 min
